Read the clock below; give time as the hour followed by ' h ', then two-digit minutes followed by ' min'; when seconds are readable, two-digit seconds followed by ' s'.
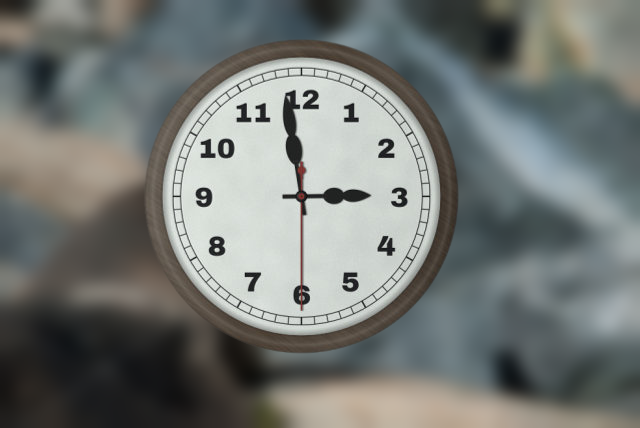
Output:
2 h 58 min 30 s
